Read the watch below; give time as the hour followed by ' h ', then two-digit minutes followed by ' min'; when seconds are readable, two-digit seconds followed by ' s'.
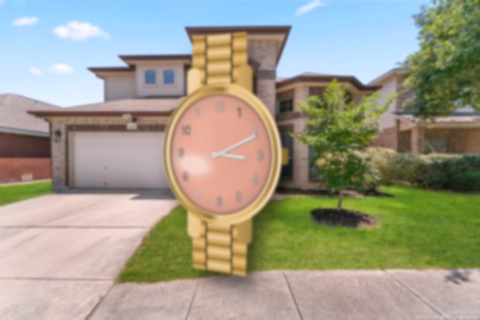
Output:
3 h 11 min
